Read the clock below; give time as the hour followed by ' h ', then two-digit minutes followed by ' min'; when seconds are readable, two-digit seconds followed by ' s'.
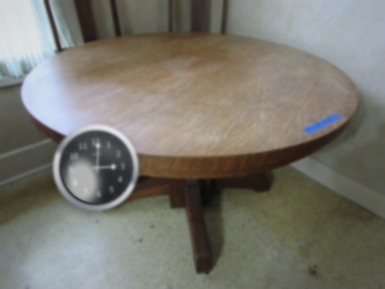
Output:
3 h 01 min
